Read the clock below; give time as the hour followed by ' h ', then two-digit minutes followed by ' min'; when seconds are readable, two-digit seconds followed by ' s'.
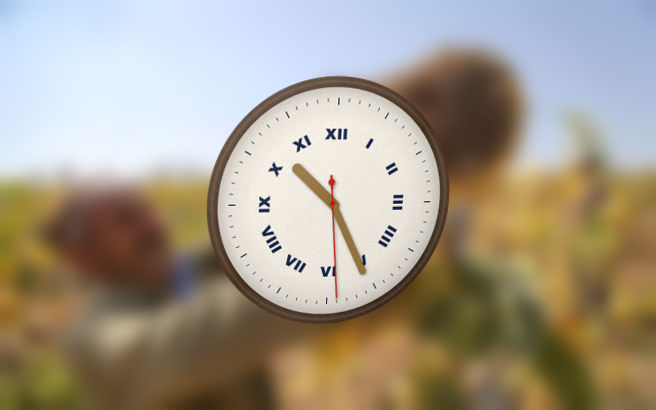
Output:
10 h 25 min 29 s
